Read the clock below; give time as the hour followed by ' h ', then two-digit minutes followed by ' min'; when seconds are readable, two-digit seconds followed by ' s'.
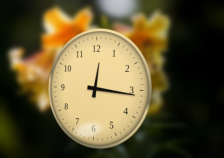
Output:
12 h 16 min
